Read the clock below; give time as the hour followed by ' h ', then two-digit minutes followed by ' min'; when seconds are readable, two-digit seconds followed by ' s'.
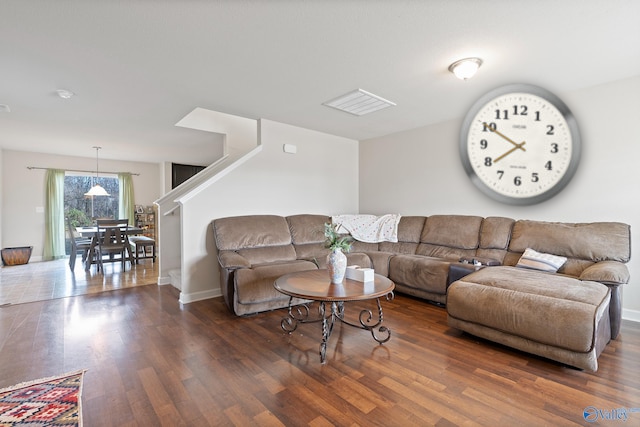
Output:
7 h 50 min
